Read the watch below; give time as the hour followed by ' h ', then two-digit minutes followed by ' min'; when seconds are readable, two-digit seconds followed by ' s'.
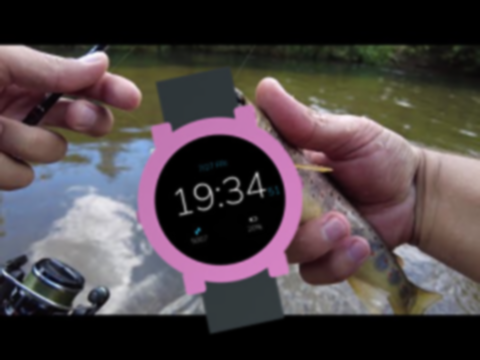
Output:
19 h 34 min
